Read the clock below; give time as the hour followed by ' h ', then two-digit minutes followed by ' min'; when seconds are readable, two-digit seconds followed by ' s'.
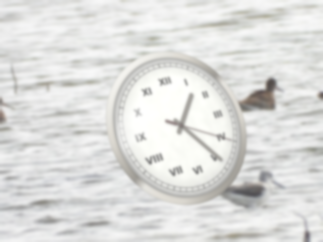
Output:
1 h 24 min 20 s
